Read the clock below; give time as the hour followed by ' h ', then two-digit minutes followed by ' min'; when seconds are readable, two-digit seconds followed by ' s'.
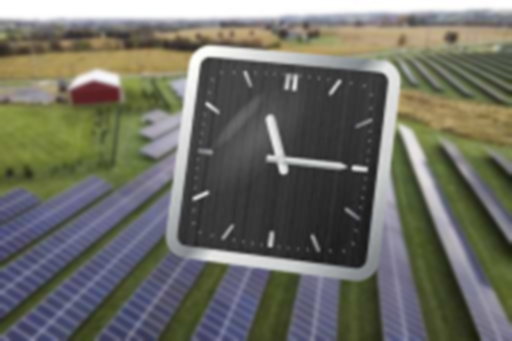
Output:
11 h 15 min
